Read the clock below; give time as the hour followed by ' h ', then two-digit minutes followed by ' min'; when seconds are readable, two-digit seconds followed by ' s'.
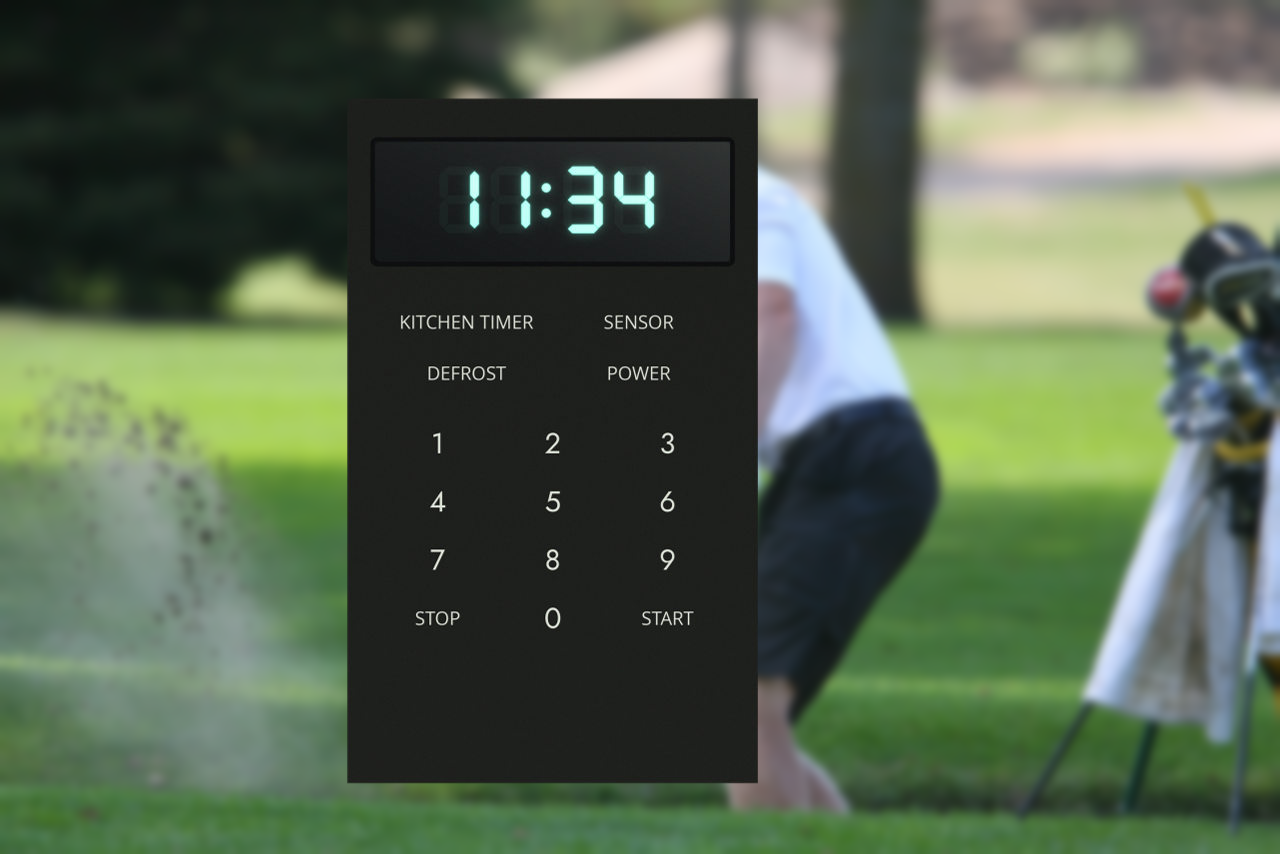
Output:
11 h 34 min
